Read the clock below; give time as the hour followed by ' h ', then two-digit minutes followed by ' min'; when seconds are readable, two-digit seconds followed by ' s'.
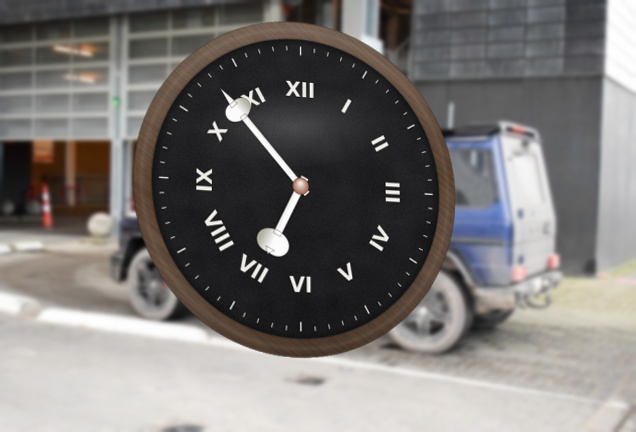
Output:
6 h 53 min
